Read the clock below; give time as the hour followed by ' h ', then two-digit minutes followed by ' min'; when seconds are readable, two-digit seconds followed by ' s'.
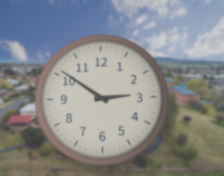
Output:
2 h 51 min
